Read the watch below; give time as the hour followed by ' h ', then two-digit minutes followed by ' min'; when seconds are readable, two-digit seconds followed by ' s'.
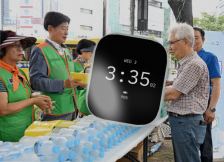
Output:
3 h 35 min
